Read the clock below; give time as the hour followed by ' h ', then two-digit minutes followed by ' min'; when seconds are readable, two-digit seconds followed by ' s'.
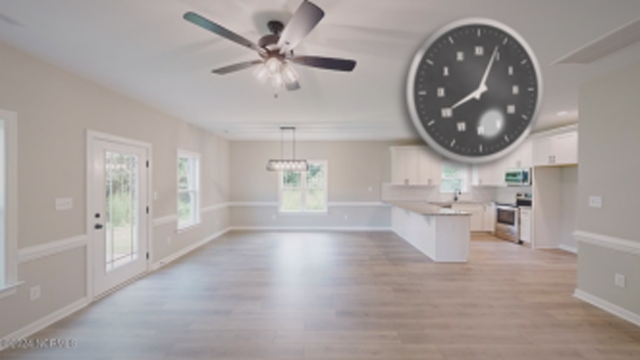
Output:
8 h 04 min
